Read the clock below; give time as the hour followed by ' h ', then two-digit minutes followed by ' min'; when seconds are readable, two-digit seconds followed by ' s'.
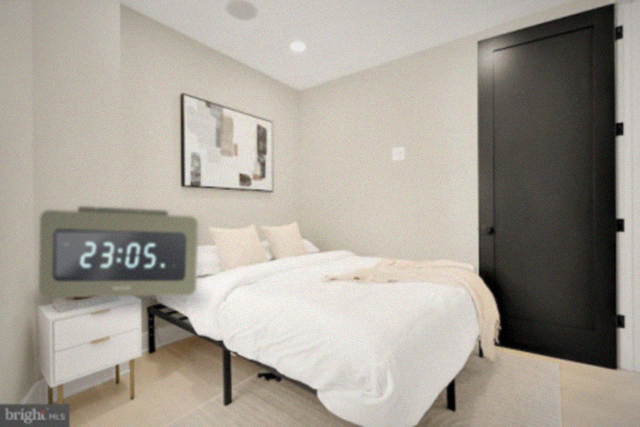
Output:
23 h 05 min
